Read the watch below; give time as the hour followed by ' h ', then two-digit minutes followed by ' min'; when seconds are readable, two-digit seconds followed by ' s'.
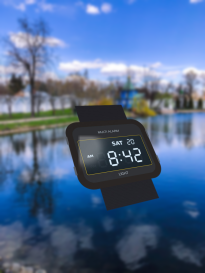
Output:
8 h 42 min
